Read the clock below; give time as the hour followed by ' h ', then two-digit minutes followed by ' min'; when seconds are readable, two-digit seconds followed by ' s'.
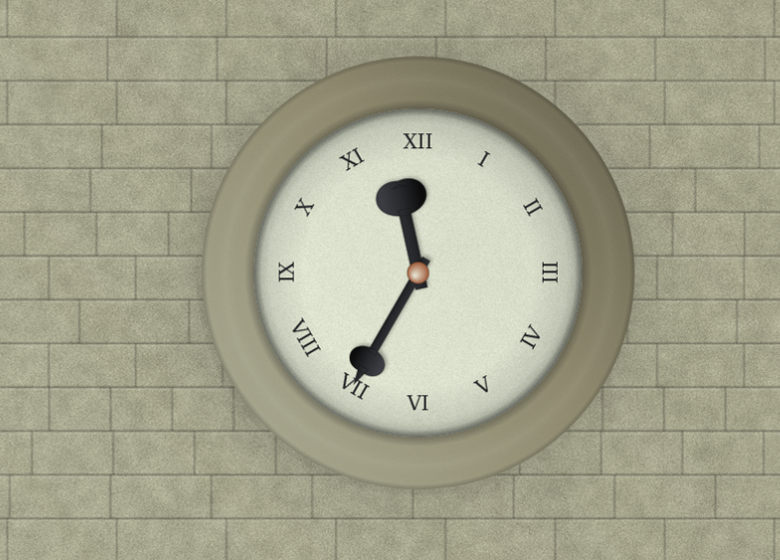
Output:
11 h 35 min
